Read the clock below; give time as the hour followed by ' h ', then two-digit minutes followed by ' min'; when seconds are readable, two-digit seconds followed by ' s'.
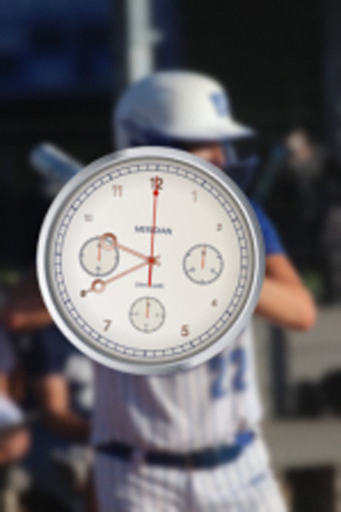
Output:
9 h 40 min
